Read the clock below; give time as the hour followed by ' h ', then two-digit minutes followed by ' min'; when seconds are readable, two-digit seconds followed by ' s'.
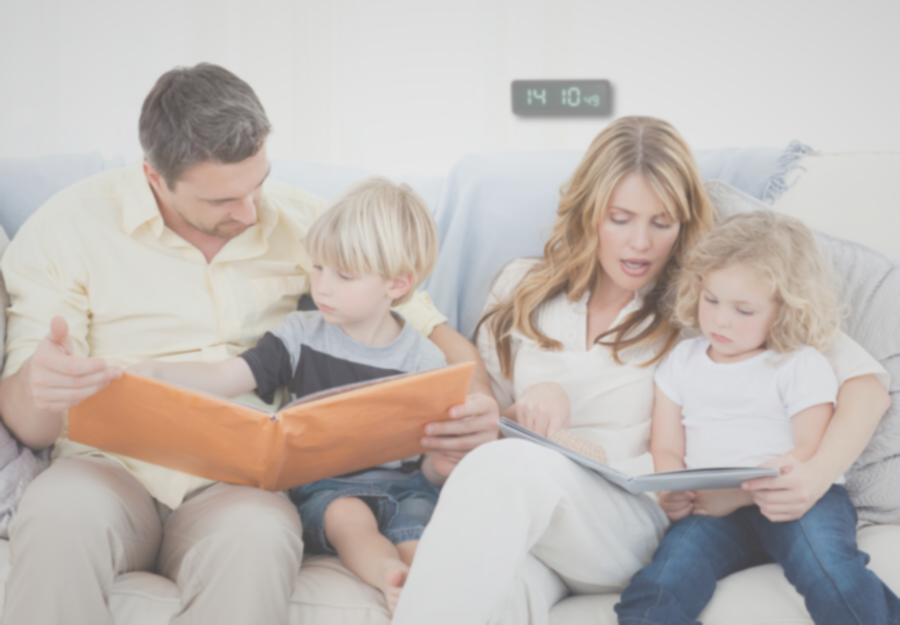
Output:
14 h 10 min
